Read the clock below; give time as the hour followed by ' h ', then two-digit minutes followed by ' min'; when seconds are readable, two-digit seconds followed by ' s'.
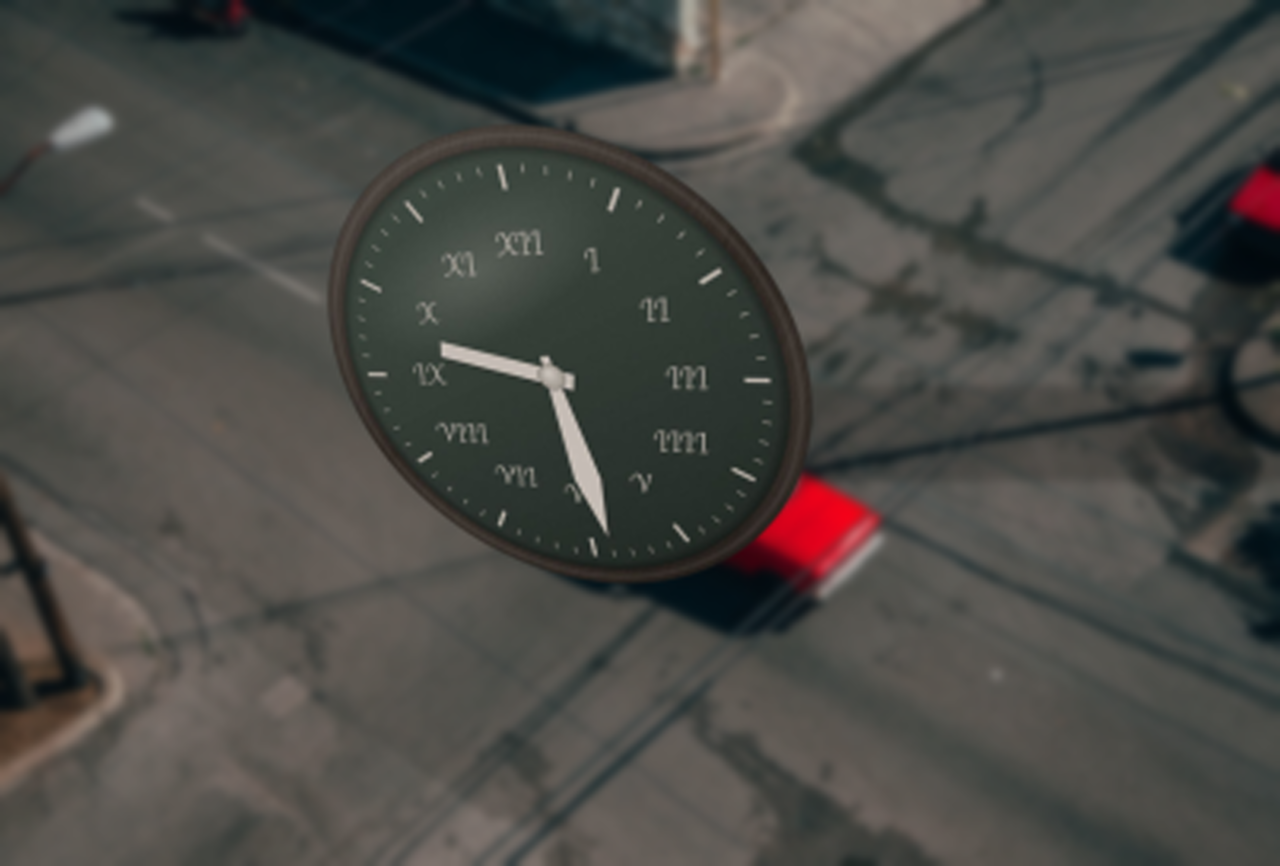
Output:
9 h 29 min
